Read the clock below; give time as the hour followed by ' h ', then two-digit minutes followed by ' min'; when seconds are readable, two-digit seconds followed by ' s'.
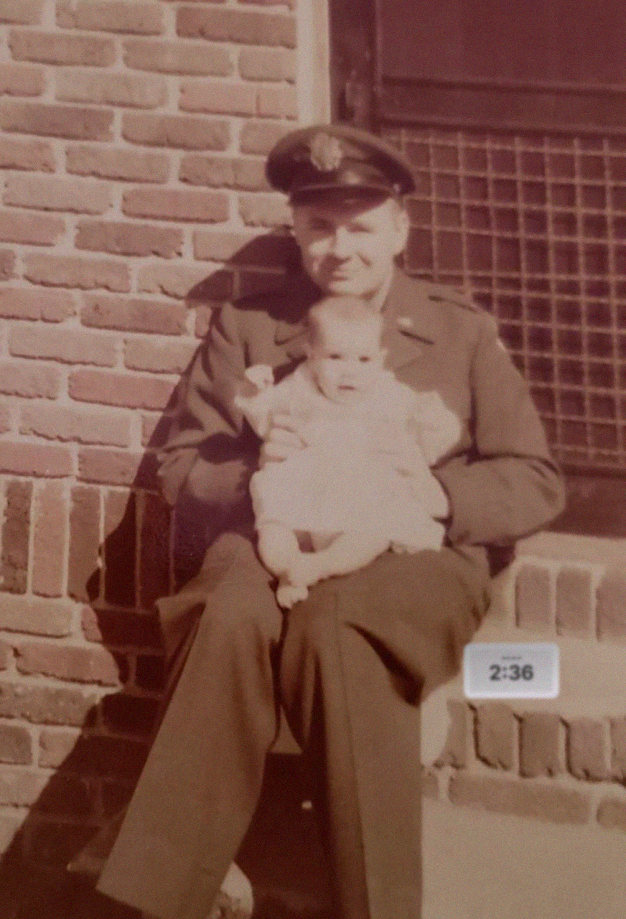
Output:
2 h 36 min
